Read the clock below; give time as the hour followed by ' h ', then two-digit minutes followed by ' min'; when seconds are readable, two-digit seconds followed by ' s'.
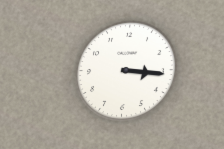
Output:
3 h 16 min
